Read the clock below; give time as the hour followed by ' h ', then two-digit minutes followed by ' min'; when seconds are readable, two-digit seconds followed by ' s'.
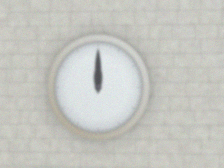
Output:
12 h 00 min
